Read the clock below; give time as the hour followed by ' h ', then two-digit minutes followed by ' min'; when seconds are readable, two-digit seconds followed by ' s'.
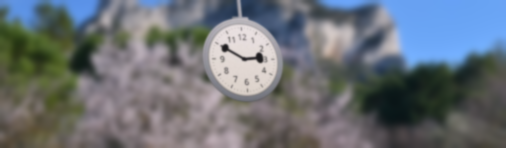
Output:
2 h 50 min
